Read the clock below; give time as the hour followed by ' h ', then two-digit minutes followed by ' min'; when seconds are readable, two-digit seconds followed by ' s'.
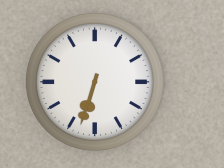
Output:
6 h 33 min
